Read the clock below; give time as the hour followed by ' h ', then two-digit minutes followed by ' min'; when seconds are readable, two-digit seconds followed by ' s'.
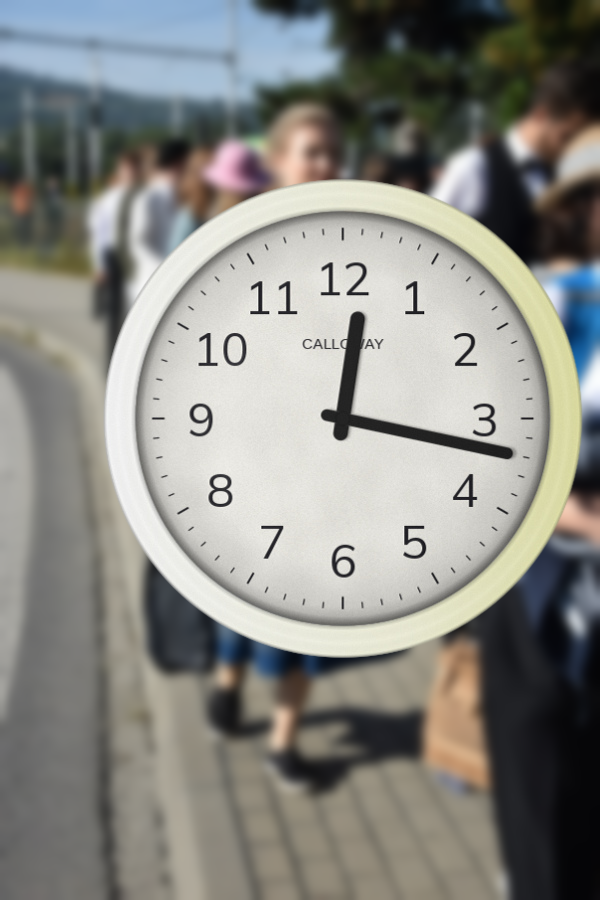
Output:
12 h 17 min
